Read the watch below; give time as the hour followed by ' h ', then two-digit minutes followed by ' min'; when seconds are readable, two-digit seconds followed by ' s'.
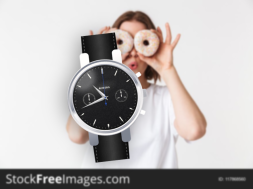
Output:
10 h 42 min
